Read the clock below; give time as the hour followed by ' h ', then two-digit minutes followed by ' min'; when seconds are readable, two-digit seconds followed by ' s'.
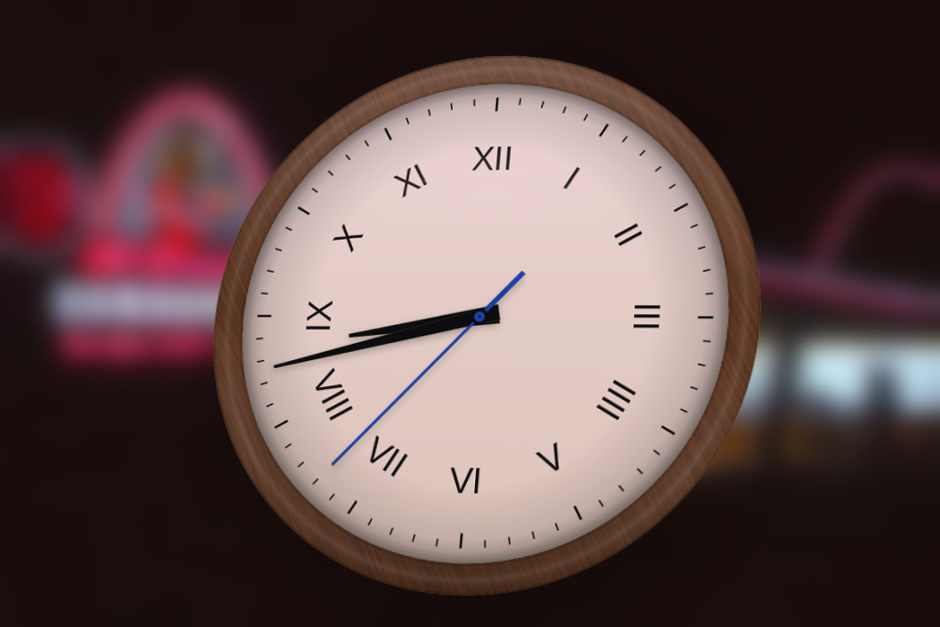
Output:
8 h 42 min 37 s
